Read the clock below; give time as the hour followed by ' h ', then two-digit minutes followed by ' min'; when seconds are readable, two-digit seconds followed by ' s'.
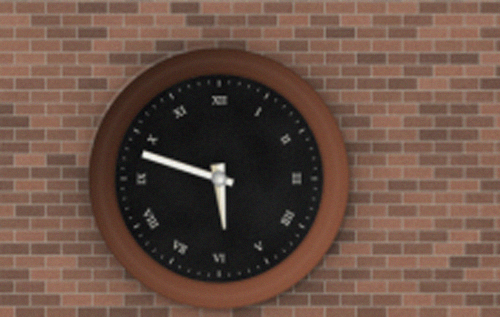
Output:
5 h 48 min
